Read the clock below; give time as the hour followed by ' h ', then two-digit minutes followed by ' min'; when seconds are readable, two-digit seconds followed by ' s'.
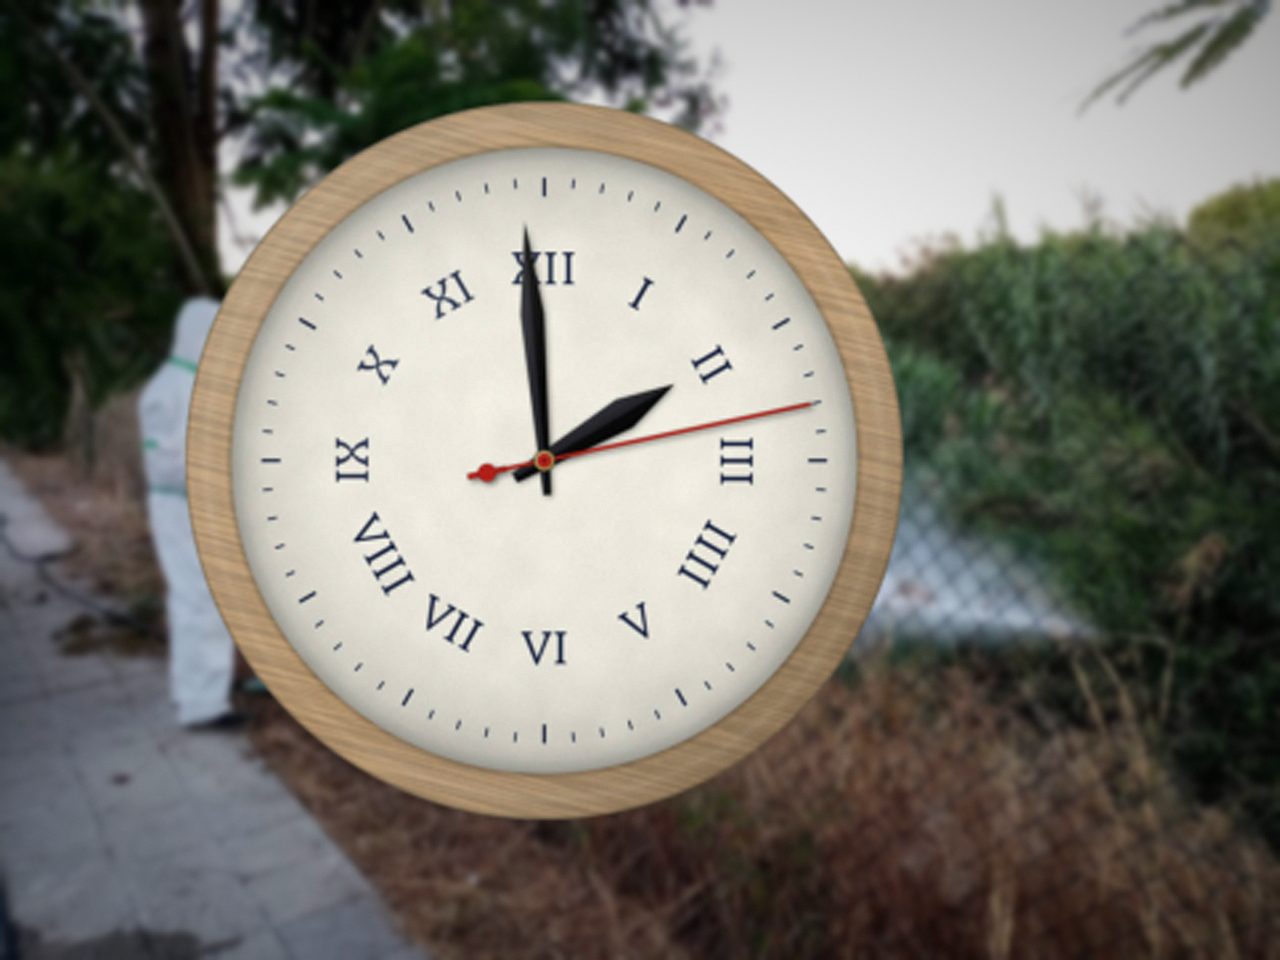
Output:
1 h 59 min 13 s
